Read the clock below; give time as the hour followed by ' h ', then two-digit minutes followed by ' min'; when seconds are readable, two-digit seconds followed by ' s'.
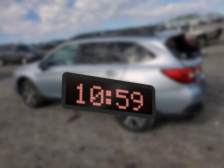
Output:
10 h 59 min
